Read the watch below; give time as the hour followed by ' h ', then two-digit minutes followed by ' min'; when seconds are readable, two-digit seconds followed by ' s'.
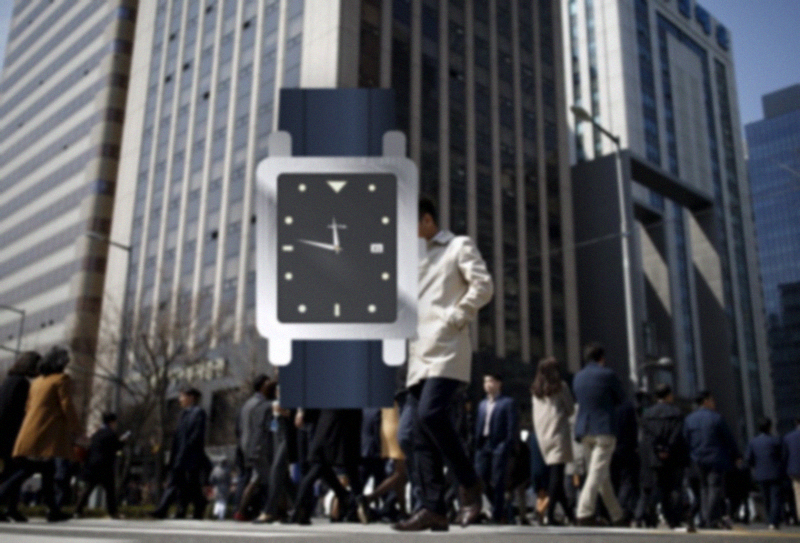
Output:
11 h 47 min
